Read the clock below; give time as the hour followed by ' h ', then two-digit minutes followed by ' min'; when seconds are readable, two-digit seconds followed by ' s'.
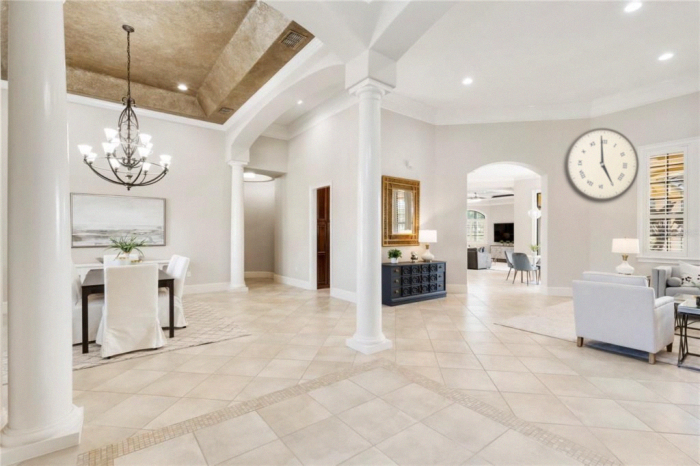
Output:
4 h 59 min
